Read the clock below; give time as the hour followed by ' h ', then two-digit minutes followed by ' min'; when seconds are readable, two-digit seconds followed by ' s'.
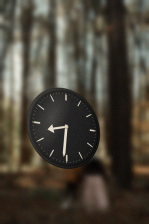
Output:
8 h 31 min
